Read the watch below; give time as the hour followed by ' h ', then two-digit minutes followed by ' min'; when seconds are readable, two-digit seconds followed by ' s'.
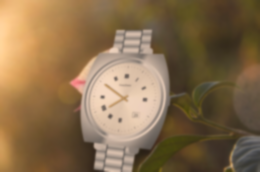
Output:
7 h 50 min
